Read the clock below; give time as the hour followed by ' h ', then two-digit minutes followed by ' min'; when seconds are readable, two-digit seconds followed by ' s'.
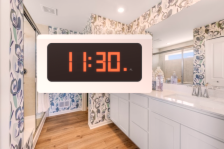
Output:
11 h 30 min
